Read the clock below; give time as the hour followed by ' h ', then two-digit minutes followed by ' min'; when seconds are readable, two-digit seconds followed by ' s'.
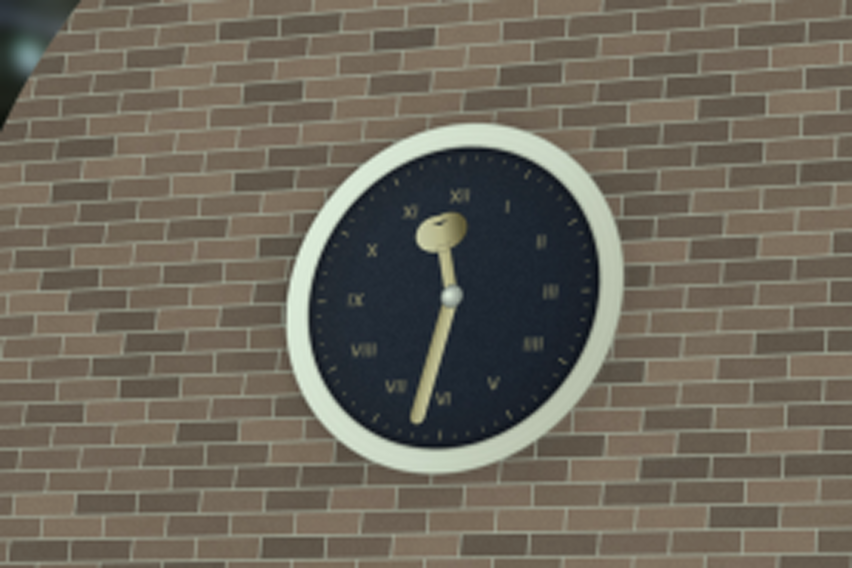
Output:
11 h 32 min
